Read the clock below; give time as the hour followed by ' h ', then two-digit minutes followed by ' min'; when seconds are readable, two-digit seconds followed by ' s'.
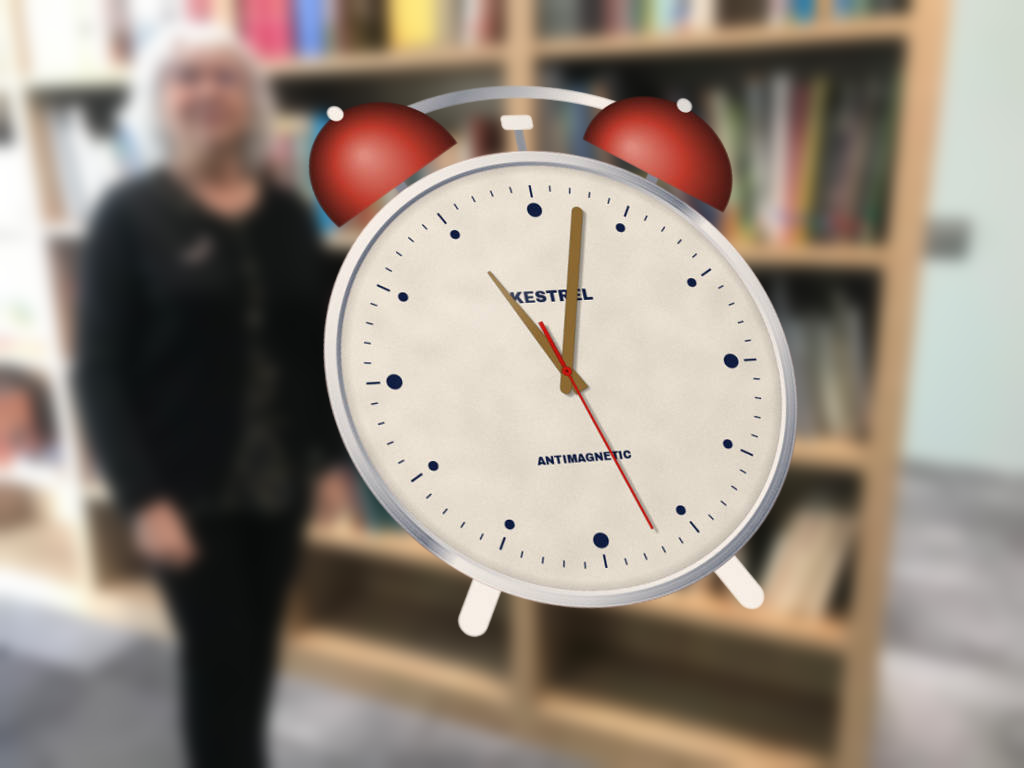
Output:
11 h 02 min 27 s
